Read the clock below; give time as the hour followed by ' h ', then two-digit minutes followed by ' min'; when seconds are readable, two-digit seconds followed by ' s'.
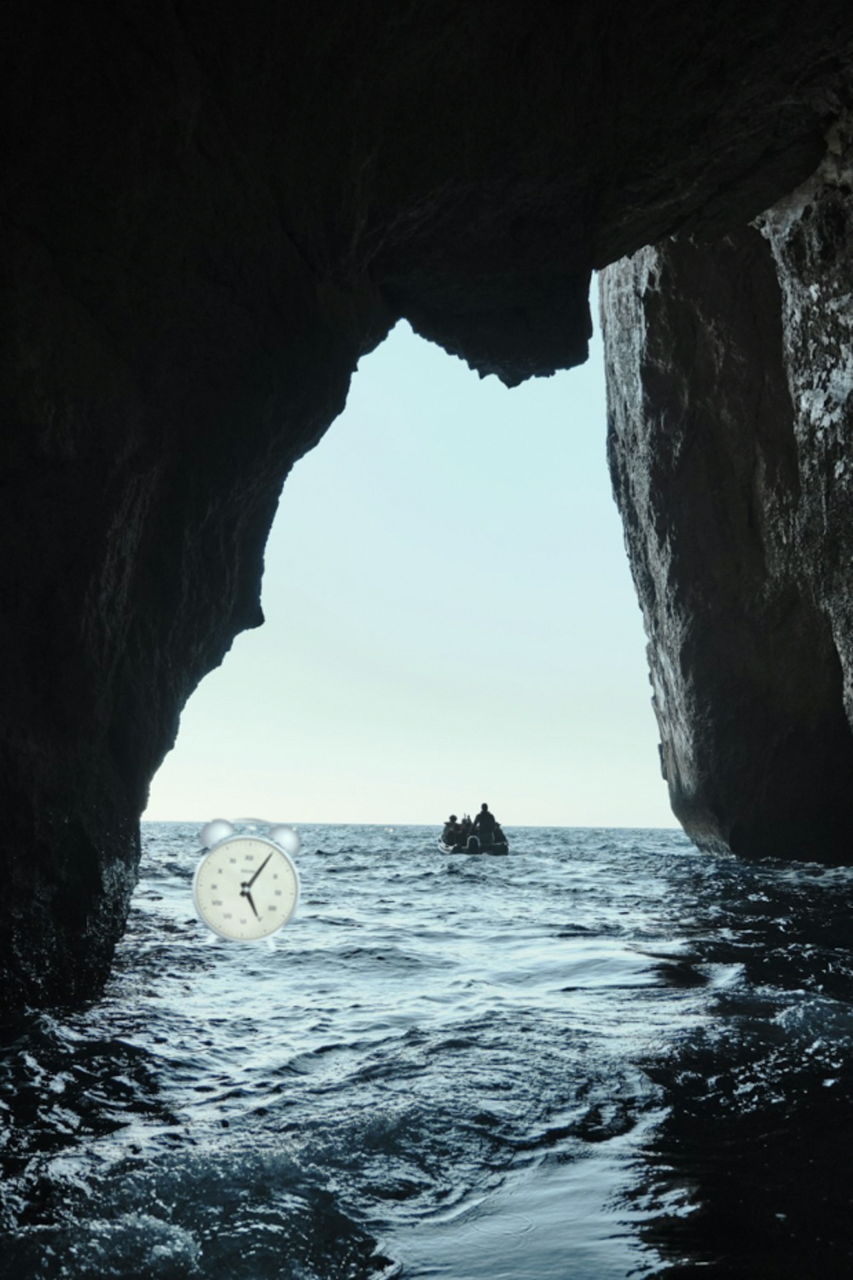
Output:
5 h 05 min
